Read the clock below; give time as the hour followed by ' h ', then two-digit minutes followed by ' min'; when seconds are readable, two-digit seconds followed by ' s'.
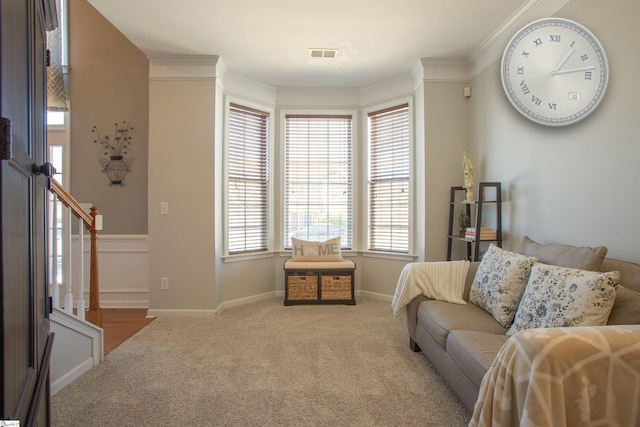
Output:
1 h 13 min
